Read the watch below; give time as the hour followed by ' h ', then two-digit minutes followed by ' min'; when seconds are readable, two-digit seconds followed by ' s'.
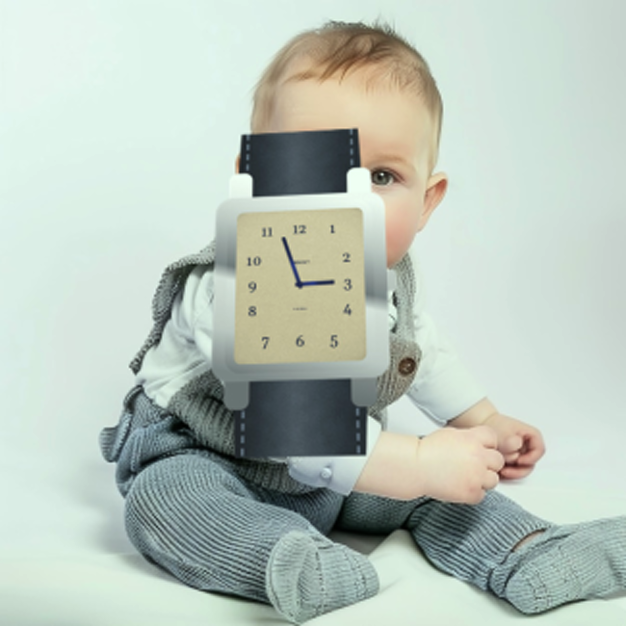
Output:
2 h 57 min
